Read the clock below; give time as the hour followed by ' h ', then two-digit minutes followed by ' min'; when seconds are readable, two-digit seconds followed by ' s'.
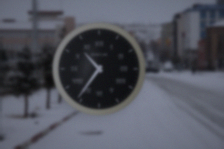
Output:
10 h 36 min
